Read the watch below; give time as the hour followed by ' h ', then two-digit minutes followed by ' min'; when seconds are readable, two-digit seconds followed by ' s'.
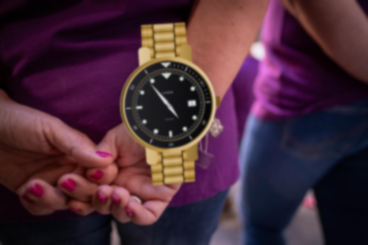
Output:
4 h 54 min
